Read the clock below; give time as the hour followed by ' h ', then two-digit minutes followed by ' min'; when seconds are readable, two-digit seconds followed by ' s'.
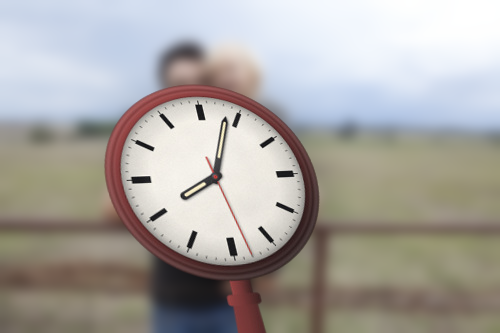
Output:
8 h 03 min 28 s
